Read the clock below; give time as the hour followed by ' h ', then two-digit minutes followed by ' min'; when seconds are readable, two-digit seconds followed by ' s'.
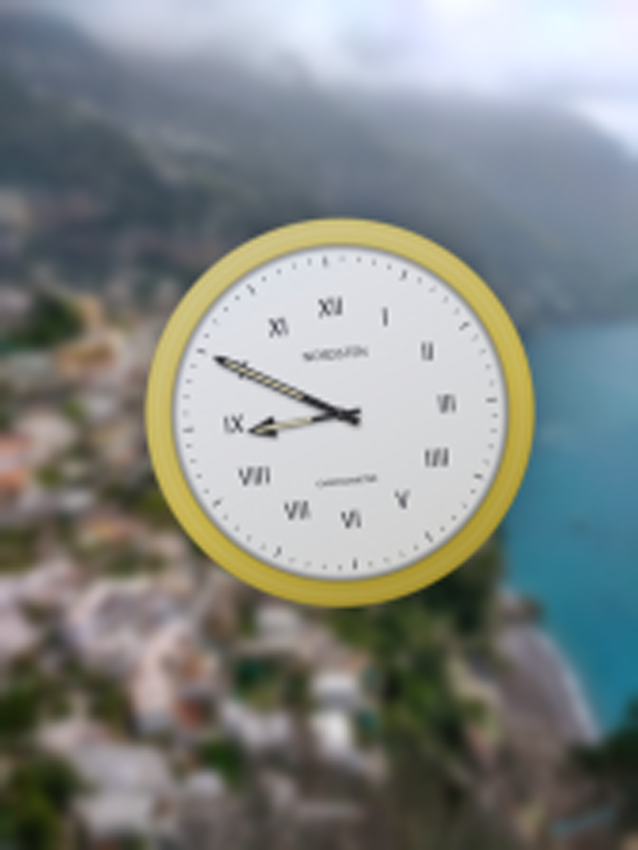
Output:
8 h 50 min
